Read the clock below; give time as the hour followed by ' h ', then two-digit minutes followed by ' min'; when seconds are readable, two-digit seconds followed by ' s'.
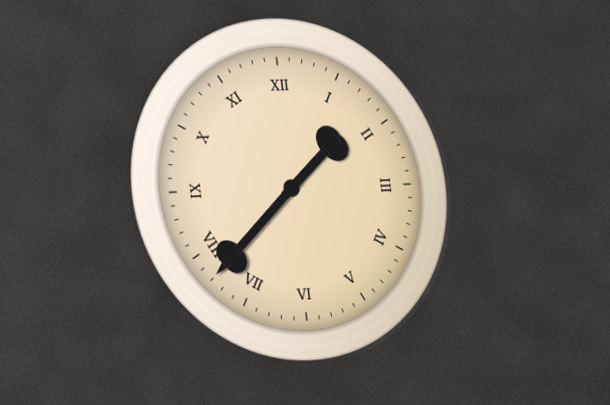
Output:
1 h 38 min
